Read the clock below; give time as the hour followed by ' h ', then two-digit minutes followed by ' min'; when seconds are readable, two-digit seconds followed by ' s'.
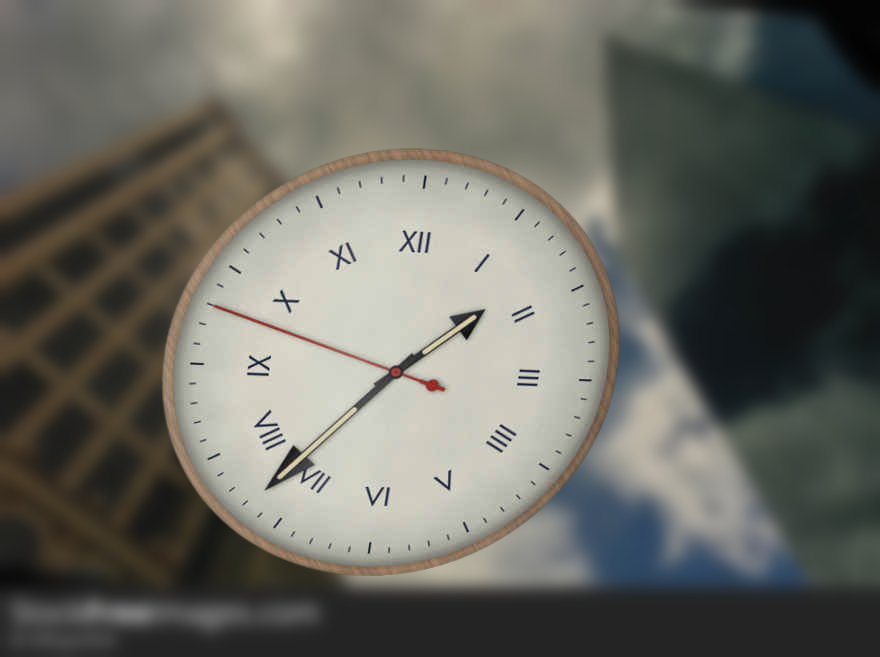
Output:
1 h 36 min 48 s
